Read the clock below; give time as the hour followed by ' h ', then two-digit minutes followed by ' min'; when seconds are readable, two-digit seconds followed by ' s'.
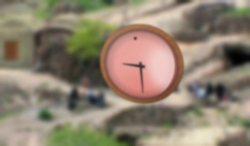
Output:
9 h 31 min
